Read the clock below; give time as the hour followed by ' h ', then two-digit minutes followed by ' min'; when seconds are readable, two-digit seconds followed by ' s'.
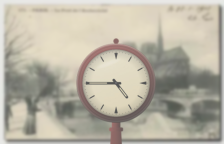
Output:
4 h 45 min
